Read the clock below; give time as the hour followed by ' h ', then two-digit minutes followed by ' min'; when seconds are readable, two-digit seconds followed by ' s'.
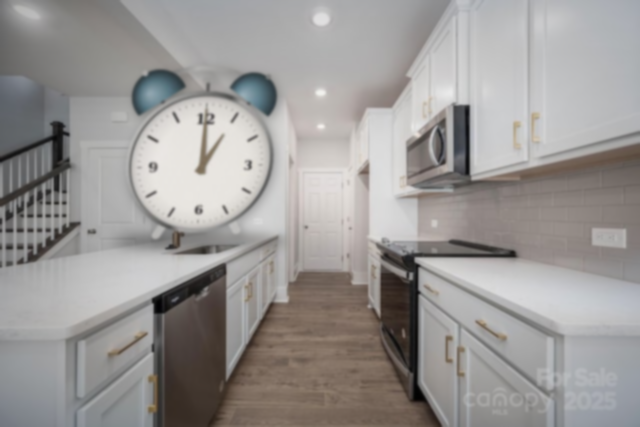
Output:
1 h 00 min
